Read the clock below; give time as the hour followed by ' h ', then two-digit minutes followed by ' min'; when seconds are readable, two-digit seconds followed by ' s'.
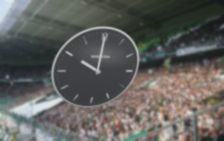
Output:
10 h 00 min
